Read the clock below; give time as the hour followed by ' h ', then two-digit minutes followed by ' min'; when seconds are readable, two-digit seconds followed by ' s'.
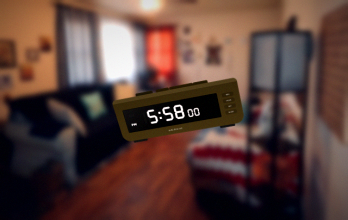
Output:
5 h 58 min 00 s
